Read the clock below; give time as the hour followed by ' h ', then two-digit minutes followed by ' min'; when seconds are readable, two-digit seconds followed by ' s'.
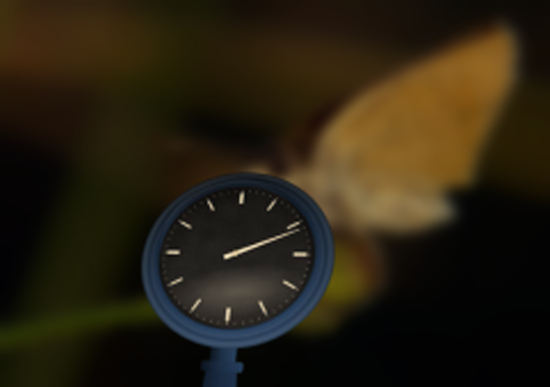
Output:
2 h 11 min
